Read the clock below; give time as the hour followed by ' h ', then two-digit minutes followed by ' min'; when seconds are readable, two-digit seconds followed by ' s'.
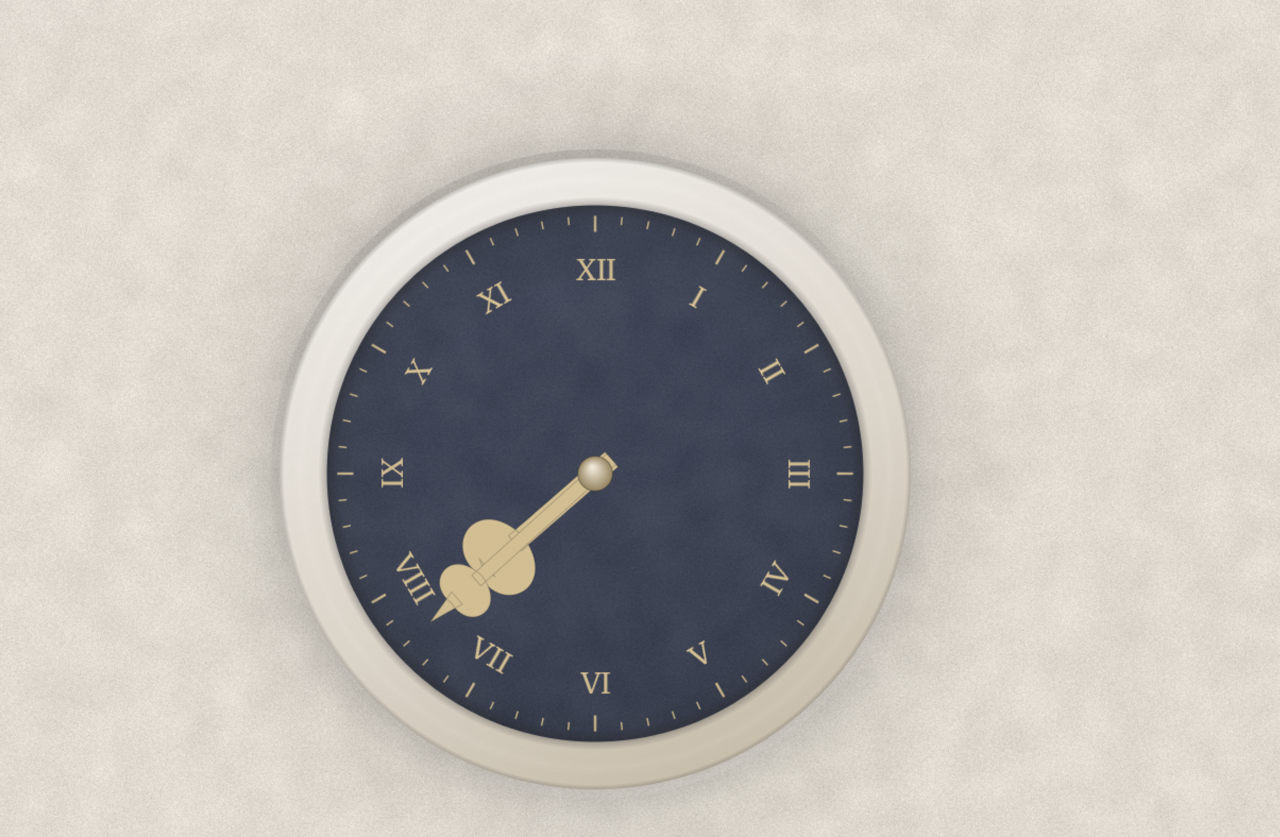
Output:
7 h 38 min
